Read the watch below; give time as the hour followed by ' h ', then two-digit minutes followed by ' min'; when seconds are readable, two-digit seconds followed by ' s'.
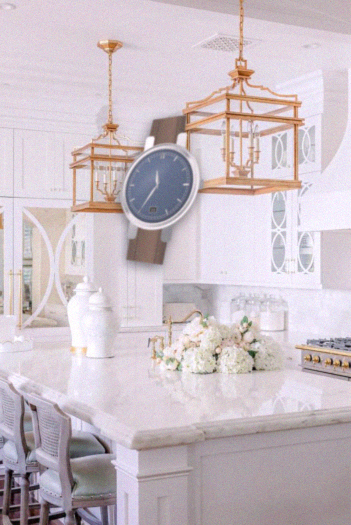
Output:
11 h 35 min
